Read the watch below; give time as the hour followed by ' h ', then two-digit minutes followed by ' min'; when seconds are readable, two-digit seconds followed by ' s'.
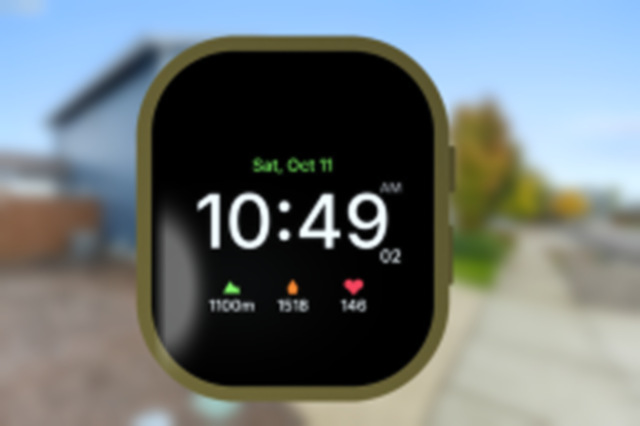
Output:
10 h 49 min
